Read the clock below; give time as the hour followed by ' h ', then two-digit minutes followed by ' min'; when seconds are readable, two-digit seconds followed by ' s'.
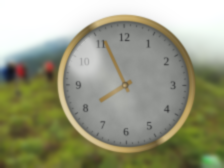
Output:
7 h 56 min
